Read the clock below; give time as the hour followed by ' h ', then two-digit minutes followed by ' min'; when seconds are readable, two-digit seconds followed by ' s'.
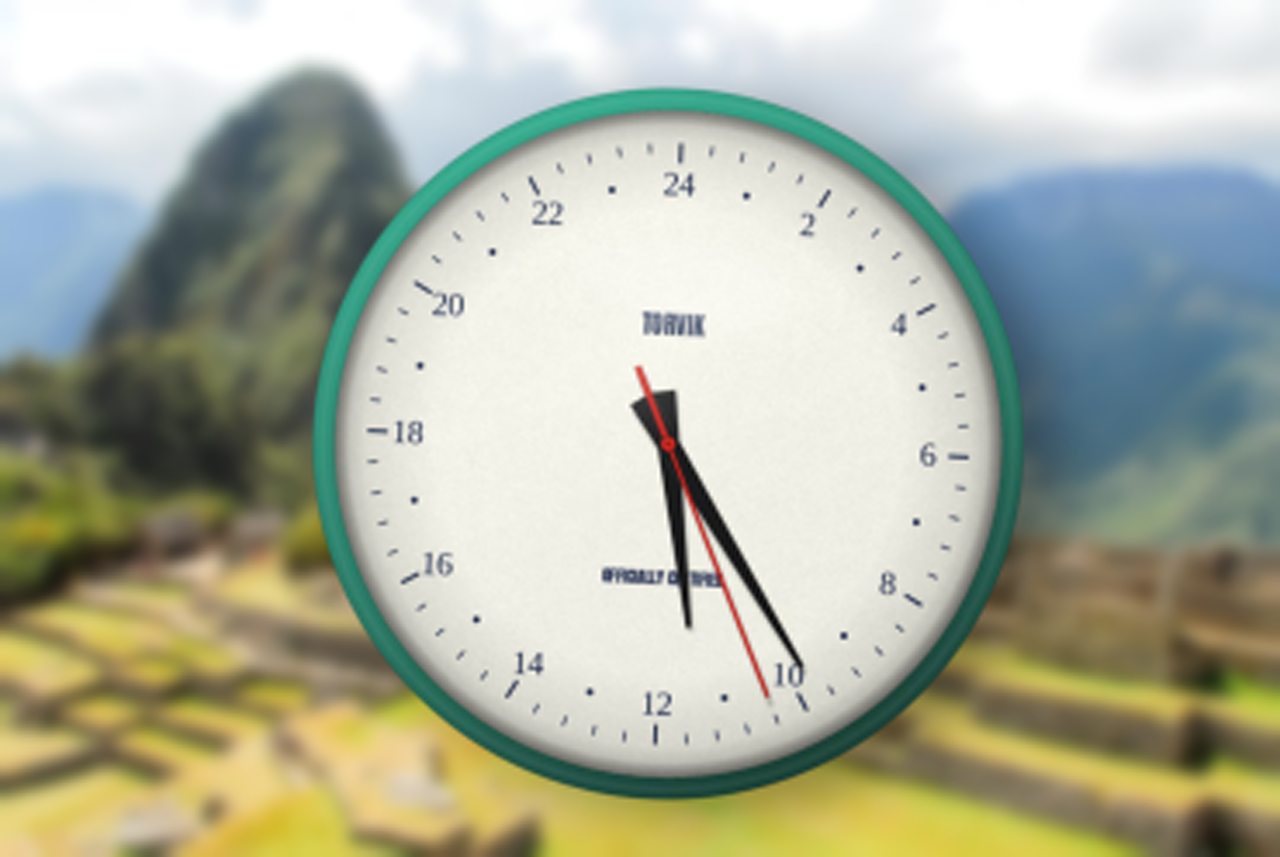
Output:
11 h 24 min 26 s
